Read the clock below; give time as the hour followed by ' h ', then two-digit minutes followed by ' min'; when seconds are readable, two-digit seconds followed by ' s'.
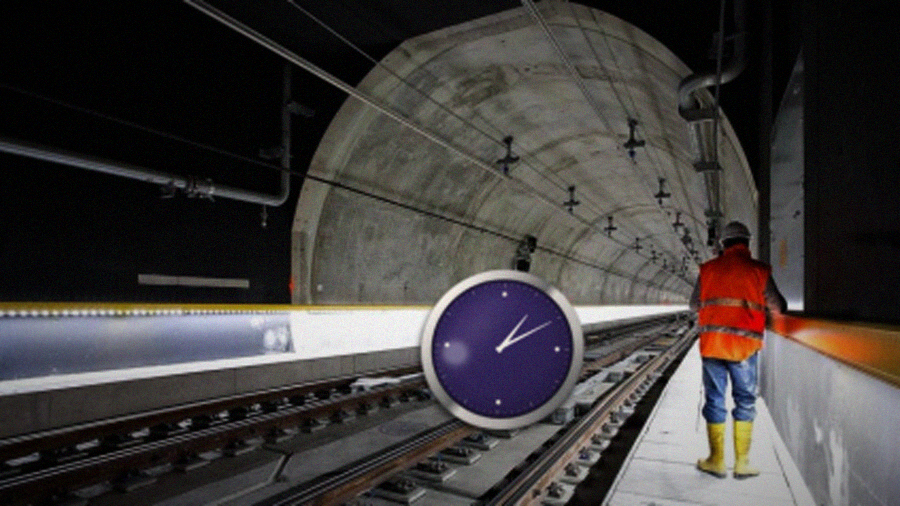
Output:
1 h 10 min
